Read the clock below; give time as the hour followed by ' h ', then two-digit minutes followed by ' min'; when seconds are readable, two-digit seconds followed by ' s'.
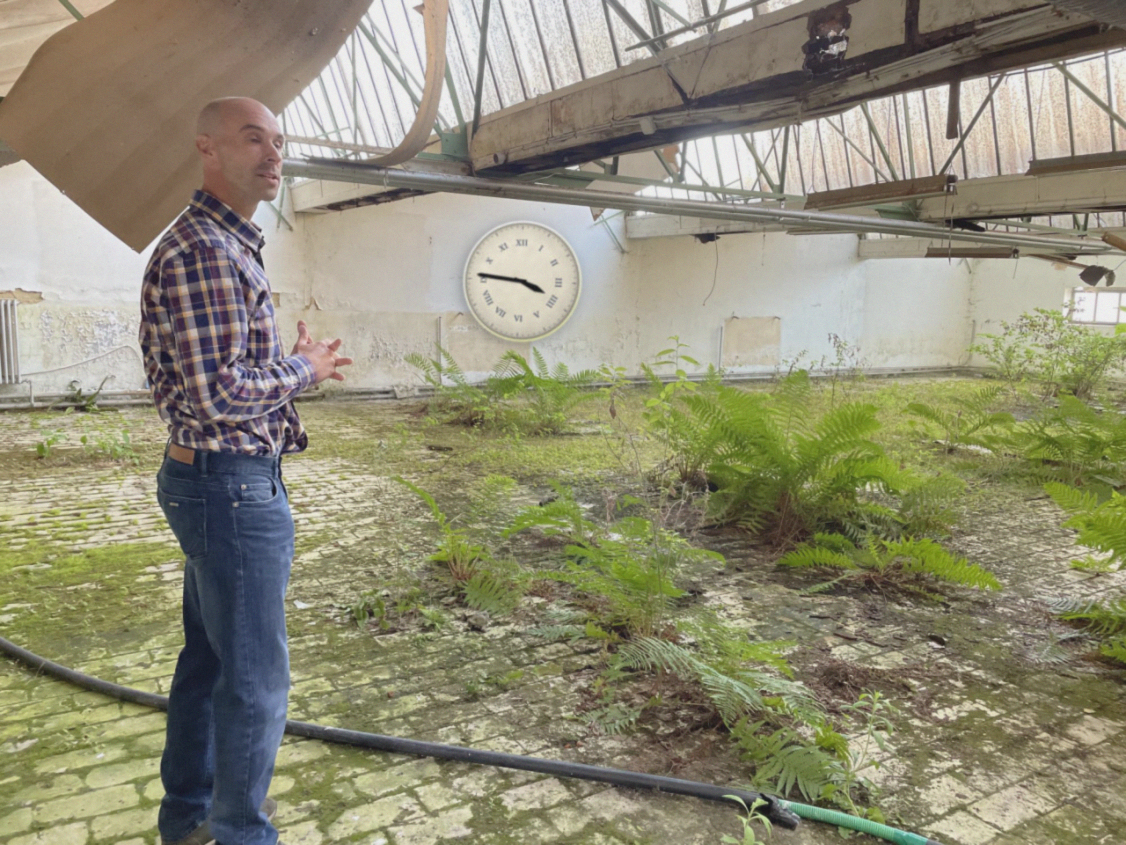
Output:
3 h 46 min
